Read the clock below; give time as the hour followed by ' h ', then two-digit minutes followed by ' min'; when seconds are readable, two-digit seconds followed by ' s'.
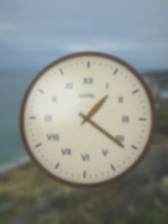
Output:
1 h 21 min
